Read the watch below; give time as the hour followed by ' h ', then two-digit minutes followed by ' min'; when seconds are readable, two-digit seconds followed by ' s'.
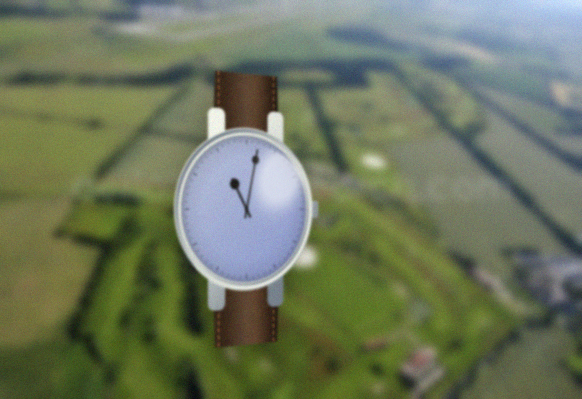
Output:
11 h 02 min
